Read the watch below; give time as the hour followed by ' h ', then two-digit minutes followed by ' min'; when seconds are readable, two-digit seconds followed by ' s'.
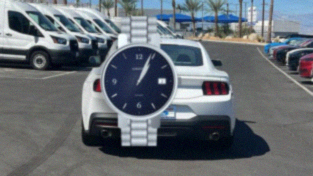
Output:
1 h 04 min
